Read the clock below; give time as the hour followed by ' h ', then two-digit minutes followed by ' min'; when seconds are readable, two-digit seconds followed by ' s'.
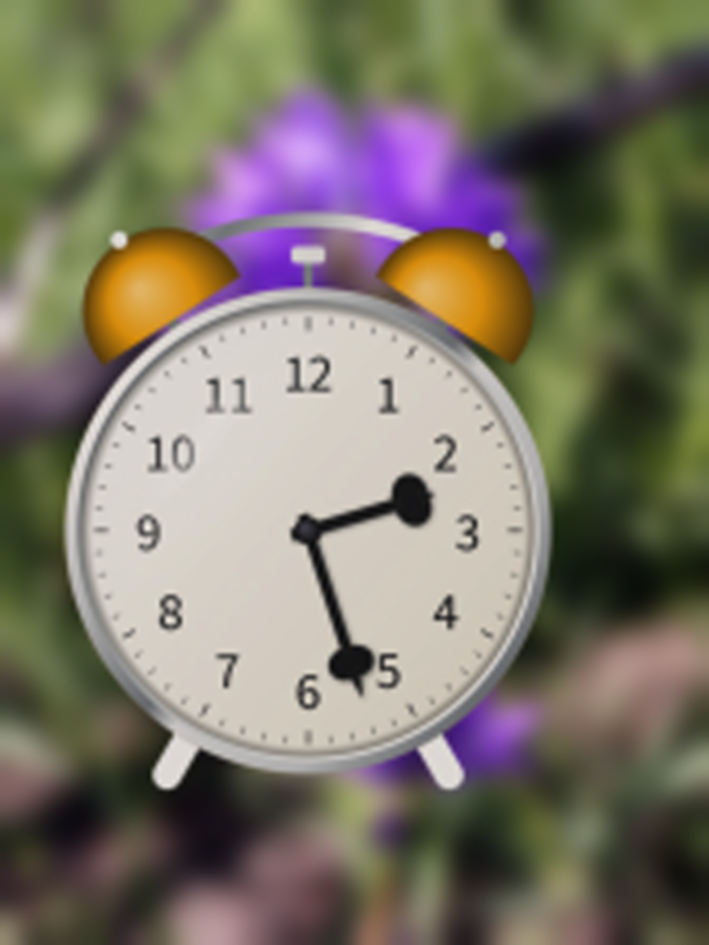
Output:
2 h 27 min
